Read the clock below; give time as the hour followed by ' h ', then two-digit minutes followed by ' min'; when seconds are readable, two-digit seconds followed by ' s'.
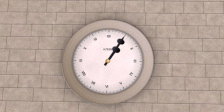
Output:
1 h 05 min
